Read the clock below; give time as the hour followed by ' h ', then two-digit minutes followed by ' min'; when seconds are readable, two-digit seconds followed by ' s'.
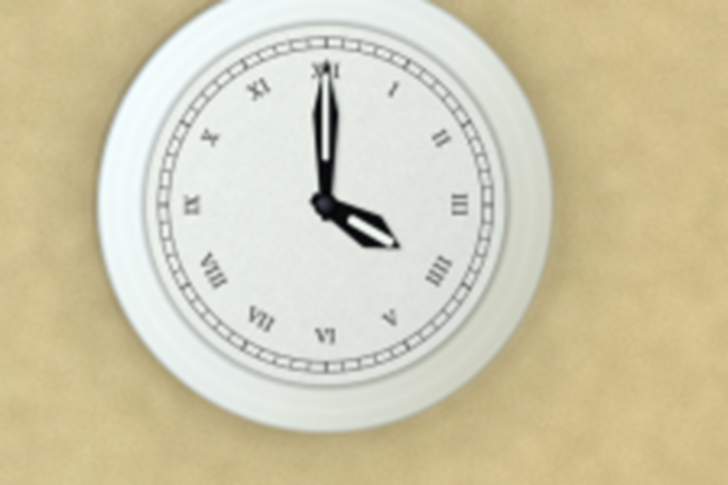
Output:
4 h 00 min
